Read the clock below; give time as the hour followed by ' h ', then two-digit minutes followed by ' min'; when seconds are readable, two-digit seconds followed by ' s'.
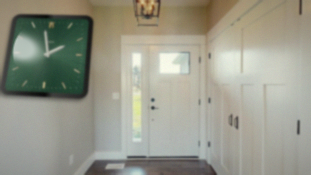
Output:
1 h 58 min
